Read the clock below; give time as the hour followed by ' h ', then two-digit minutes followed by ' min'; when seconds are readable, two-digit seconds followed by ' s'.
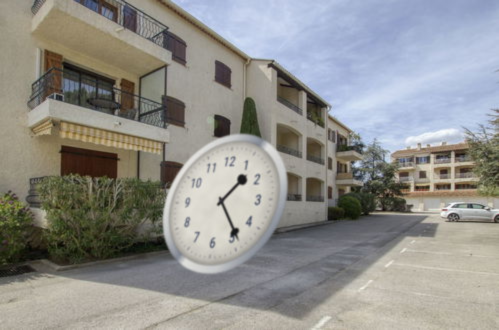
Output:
1 h 24 min
